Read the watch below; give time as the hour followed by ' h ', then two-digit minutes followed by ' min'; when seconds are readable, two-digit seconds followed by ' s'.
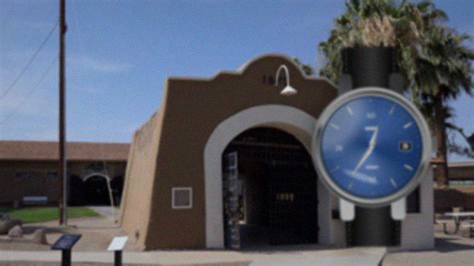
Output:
12 h 36 min
